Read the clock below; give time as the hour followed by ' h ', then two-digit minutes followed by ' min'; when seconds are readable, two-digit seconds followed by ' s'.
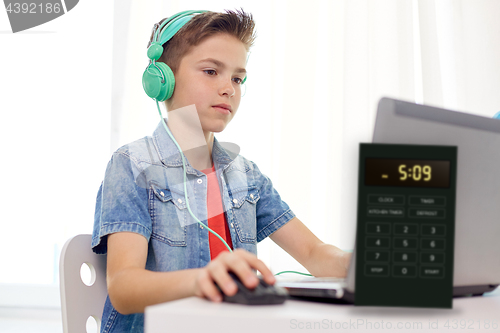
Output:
5 h 09 min
